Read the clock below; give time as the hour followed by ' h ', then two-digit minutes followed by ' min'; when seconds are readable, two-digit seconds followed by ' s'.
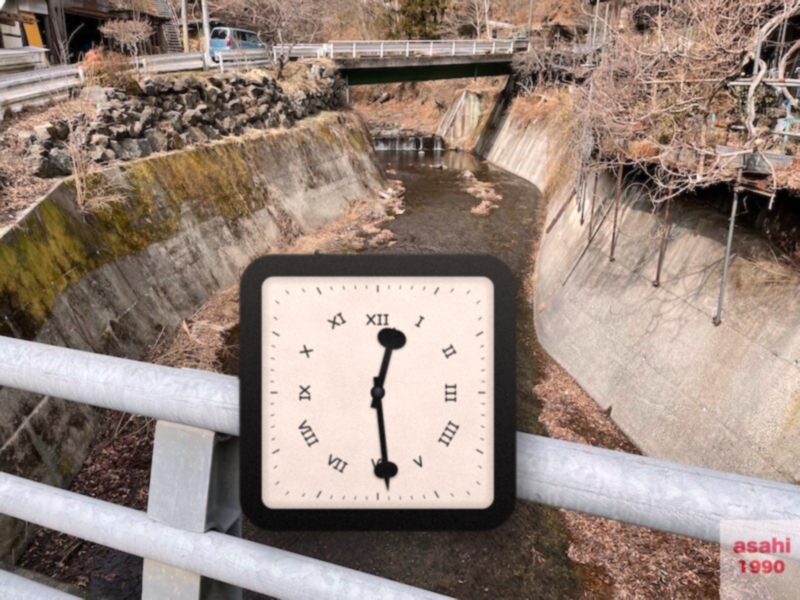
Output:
12 h 29 min
